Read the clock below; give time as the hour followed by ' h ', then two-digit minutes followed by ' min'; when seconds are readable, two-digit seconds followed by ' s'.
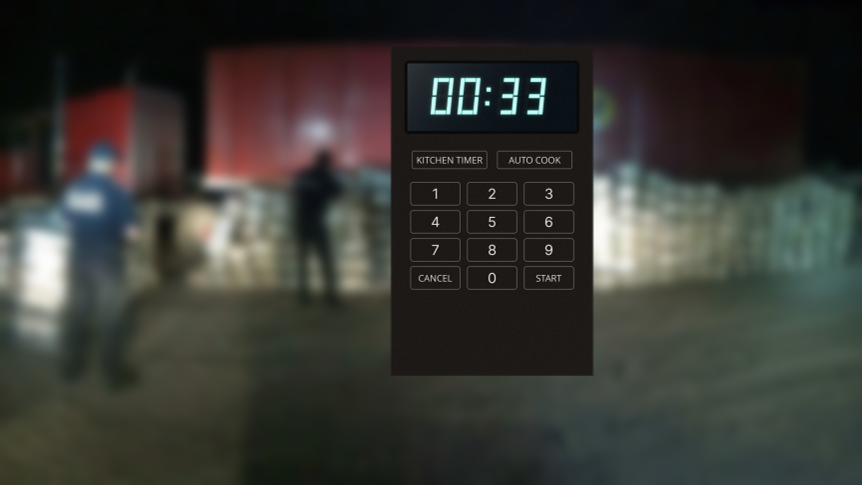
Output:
0 h 33 min
